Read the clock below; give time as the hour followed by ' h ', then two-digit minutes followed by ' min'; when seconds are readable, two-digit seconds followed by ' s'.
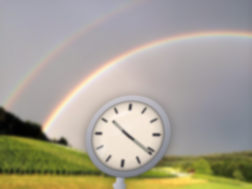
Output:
10 h 21 min
